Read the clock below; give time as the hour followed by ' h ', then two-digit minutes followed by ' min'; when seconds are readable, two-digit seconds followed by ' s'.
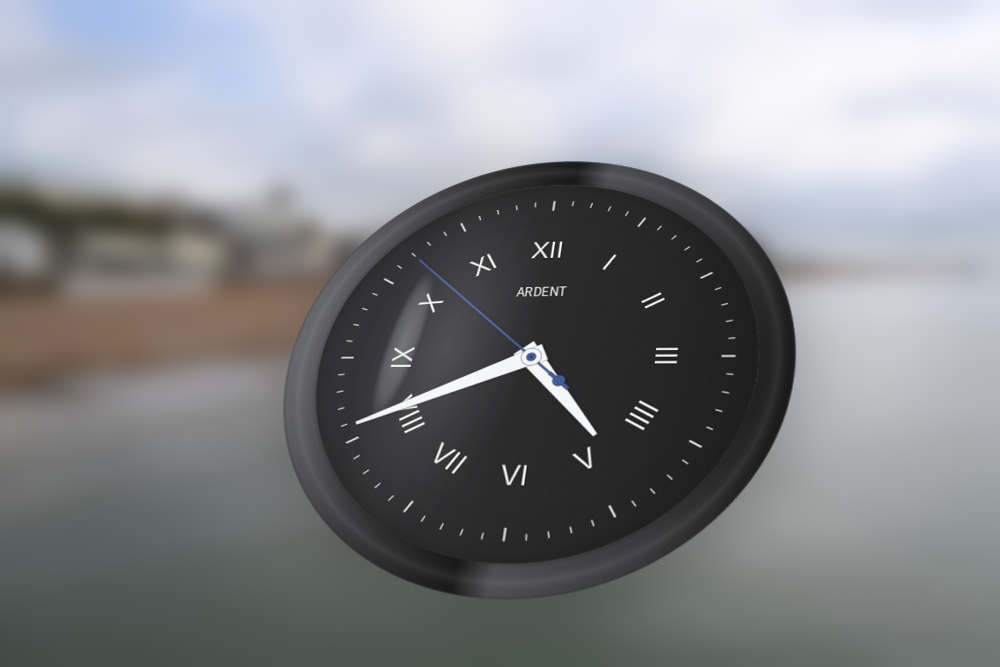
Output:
4 h 40 min 52 s
